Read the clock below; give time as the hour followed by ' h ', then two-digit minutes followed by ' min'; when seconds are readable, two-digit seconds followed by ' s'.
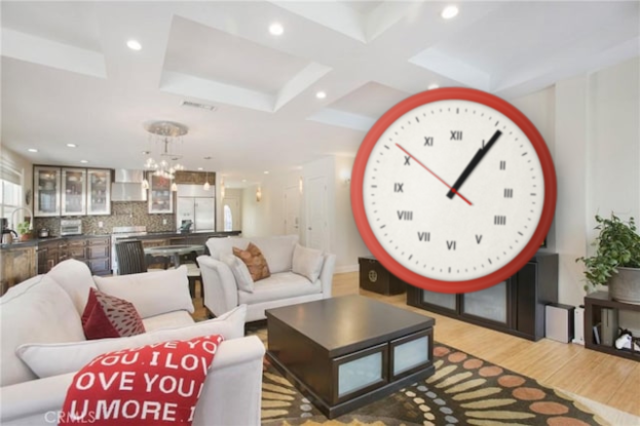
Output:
1 h 05 min 51 s
